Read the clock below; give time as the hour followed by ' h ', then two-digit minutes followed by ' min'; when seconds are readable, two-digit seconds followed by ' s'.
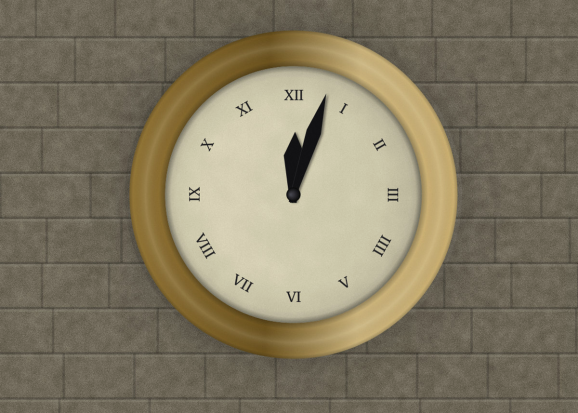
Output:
12 h 03 min
